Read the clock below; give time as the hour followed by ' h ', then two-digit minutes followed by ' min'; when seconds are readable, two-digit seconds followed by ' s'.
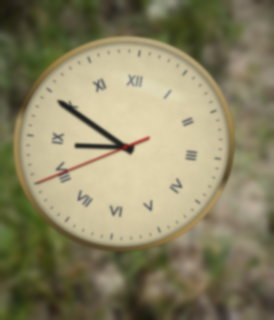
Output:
8 h 49 min 40 s
